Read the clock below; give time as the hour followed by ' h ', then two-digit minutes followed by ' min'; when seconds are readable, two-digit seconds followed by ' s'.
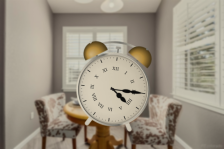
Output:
4 h 15 min
